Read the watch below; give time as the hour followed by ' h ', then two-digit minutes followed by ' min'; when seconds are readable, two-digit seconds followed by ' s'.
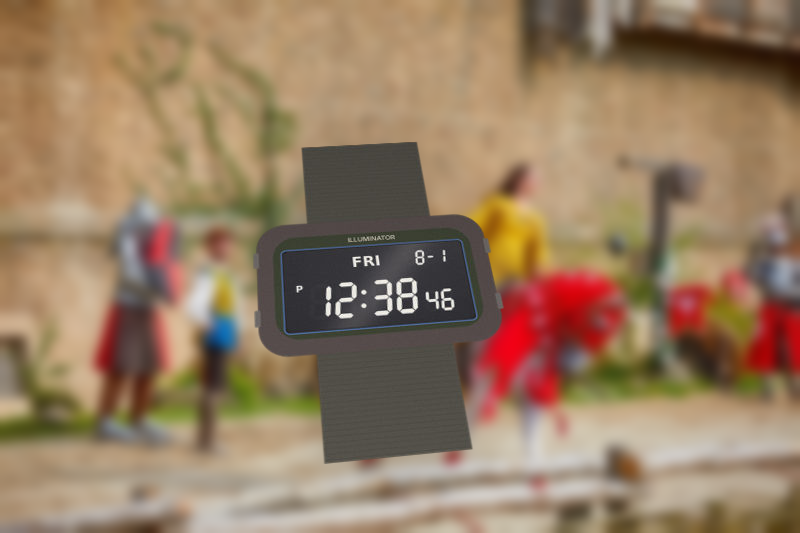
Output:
12 h 38 min 46 s
